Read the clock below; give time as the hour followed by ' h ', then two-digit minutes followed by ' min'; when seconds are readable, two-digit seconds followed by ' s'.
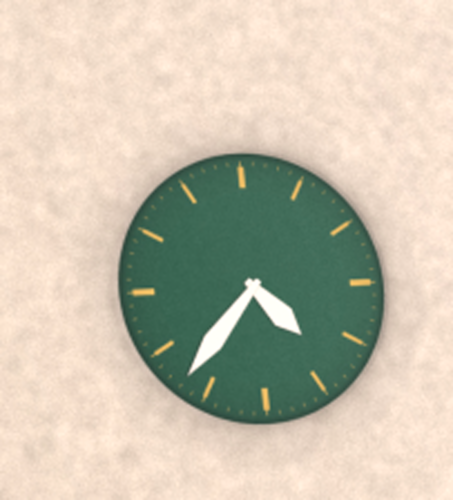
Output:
4 h 37 min
